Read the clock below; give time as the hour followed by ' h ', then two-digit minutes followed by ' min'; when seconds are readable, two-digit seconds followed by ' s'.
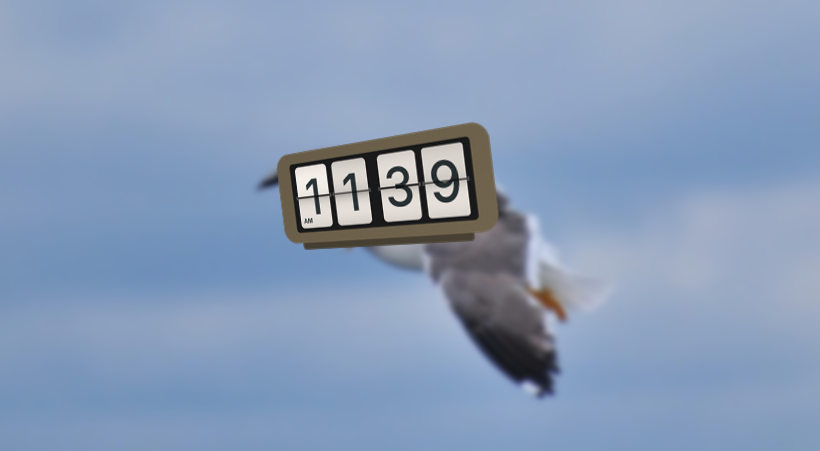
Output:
11 h 39 min
